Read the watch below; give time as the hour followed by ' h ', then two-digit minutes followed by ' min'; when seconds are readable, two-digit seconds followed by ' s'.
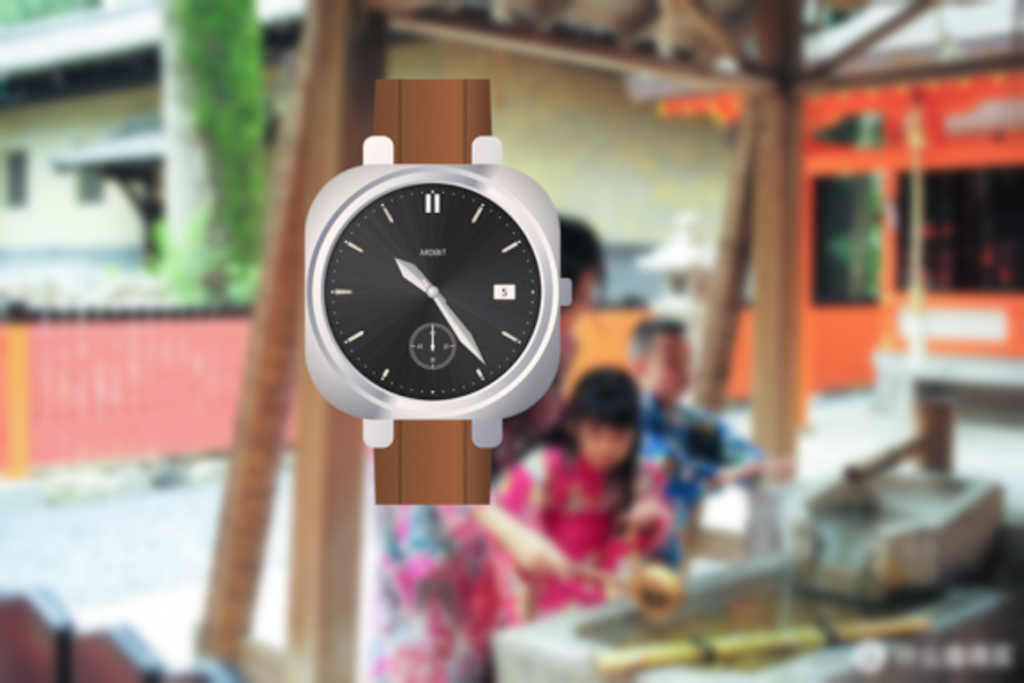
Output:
10 h 24 min
